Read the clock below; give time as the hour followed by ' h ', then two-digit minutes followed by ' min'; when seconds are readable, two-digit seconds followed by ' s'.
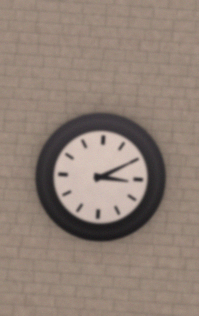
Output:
3 h 10 min
